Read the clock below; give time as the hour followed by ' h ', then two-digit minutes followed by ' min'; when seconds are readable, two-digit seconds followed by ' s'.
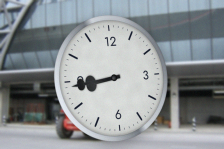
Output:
8 h 44 min
